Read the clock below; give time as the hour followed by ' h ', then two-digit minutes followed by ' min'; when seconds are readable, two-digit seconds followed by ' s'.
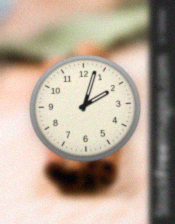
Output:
2 h 03 min
